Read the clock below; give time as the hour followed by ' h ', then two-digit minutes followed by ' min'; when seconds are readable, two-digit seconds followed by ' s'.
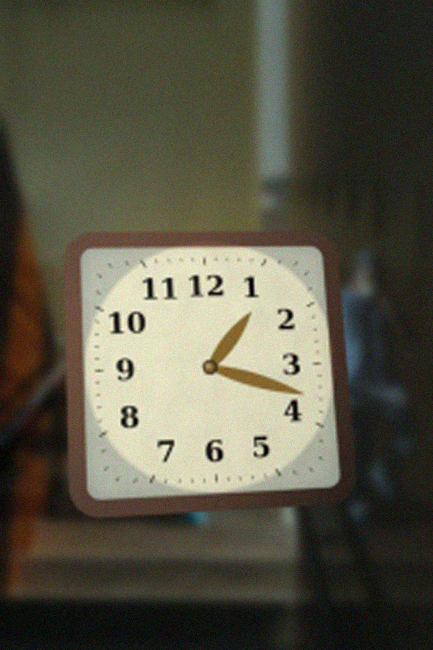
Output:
1 h 18 min
